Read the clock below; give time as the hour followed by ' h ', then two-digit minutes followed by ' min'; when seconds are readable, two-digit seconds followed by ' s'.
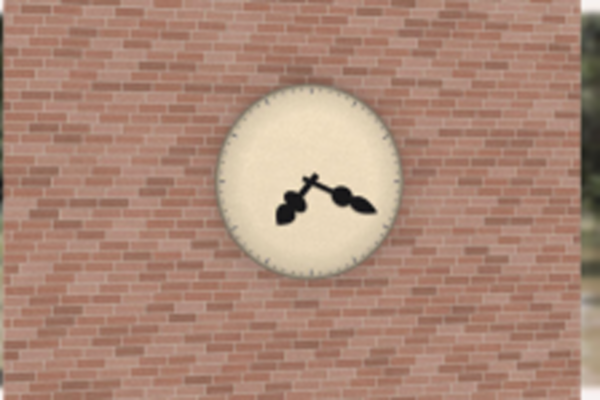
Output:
7 h 19 min
